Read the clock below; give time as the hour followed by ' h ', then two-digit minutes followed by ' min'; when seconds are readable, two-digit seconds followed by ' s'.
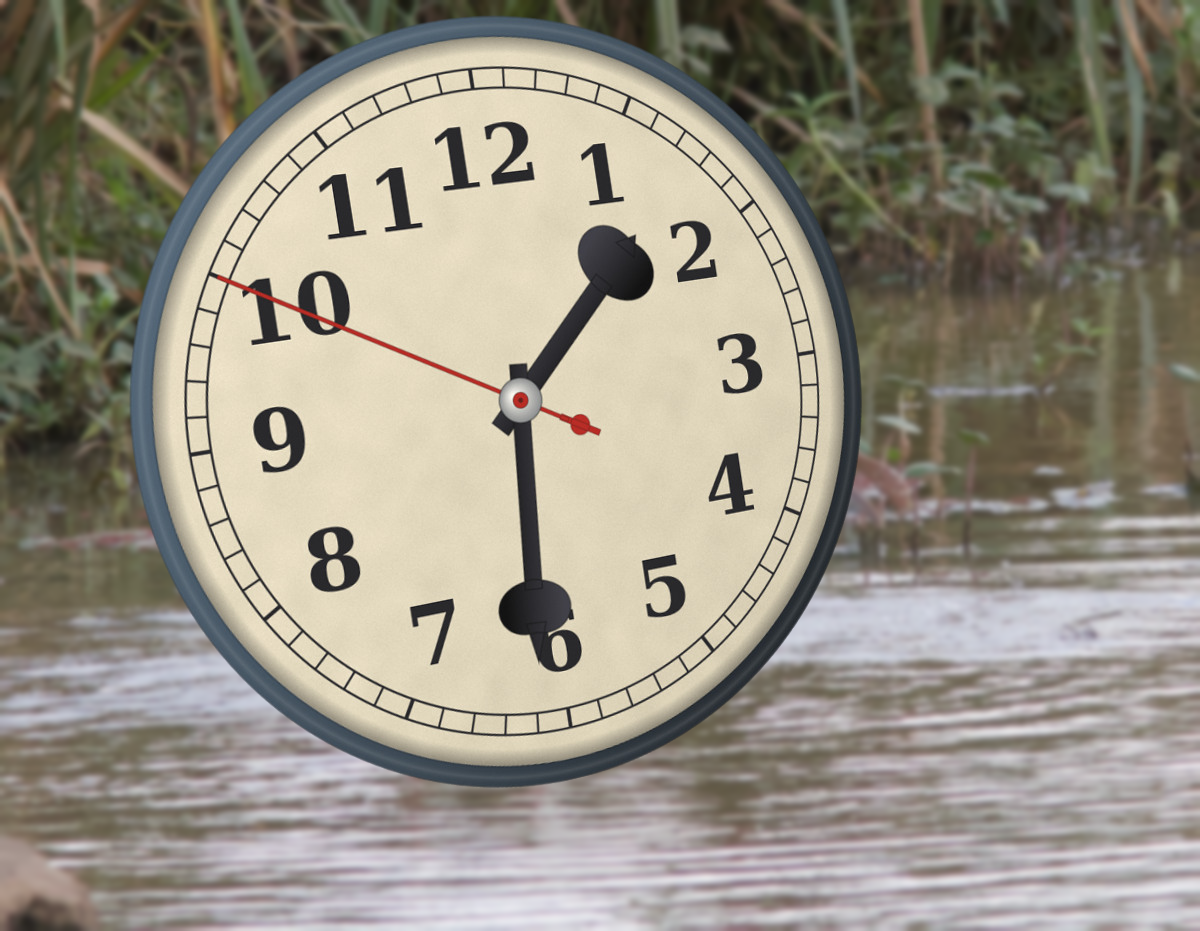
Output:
1 h 30 min 50 s
